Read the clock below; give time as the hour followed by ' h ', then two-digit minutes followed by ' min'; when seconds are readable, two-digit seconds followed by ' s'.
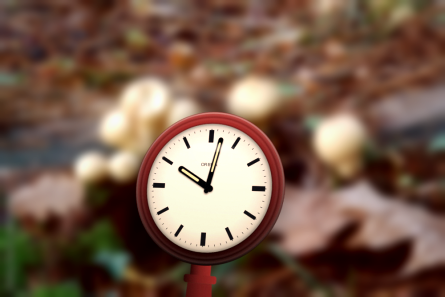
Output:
10 h 02 min
